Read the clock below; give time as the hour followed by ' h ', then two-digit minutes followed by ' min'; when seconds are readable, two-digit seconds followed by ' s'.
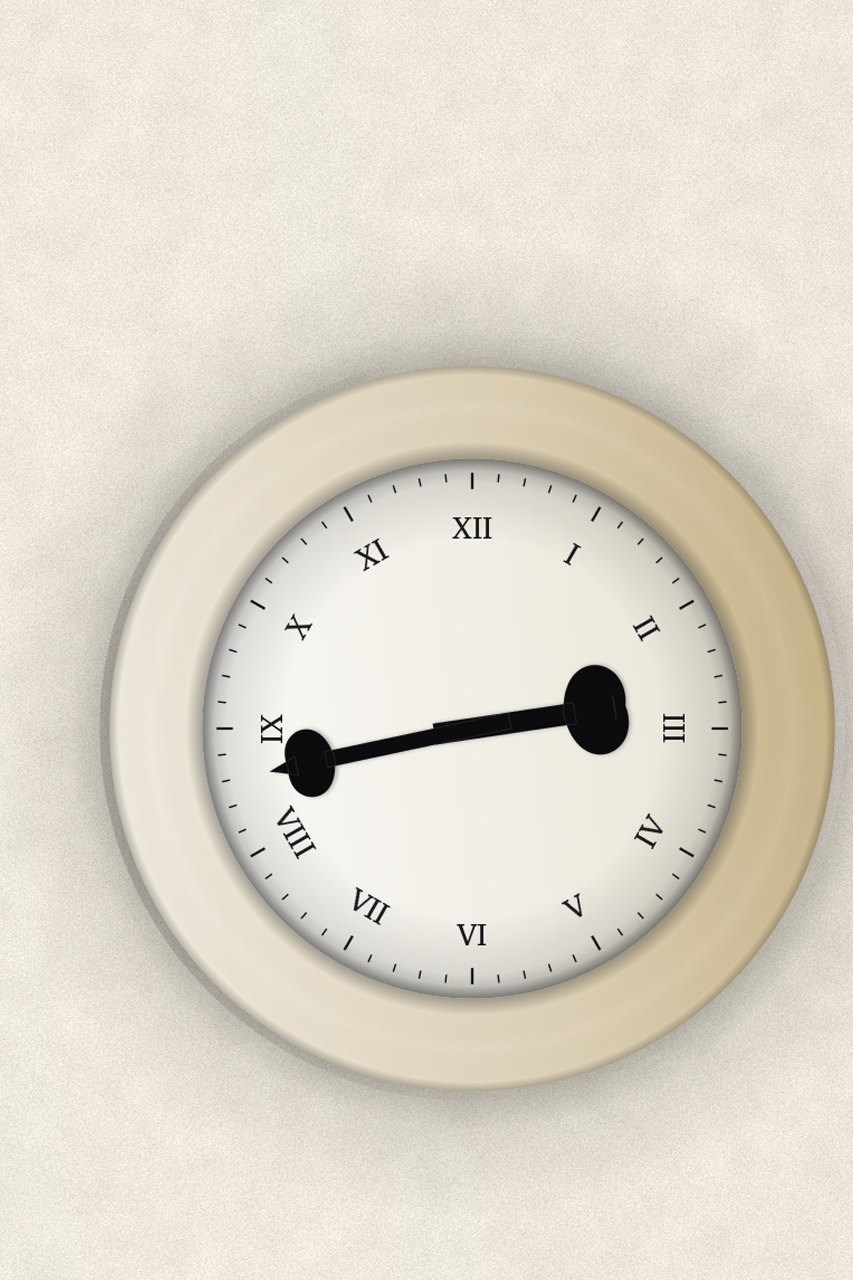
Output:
2 h 43 min
